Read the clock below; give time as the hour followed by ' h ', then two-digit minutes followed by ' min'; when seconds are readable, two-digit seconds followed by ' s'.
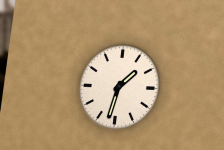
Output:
1 h 32 min
